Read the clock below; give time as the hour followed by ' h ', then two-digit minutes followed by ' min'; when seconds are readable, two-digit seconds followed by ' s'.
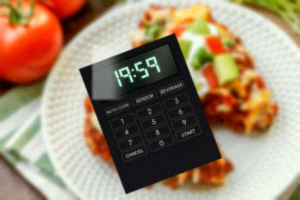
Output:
19 h 59 min
